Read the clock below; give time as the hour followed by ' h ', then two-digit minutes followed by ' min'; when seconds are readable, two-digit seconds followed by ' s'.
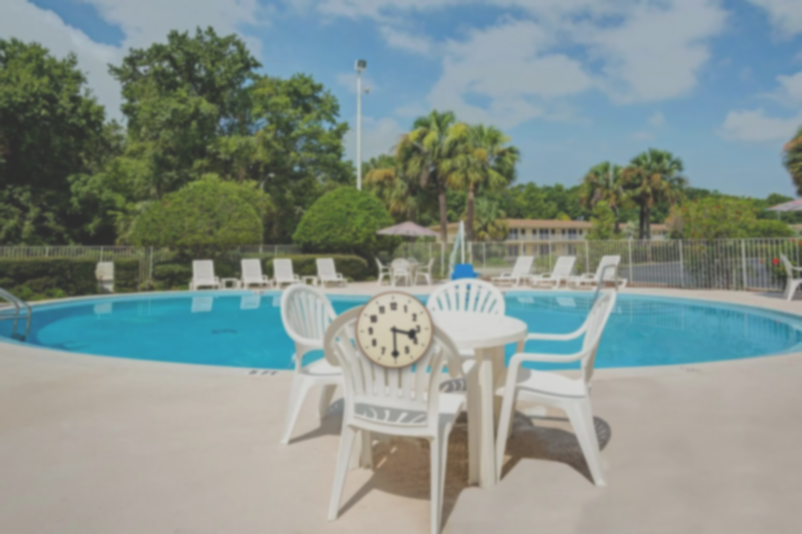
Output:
3 h 30 min
